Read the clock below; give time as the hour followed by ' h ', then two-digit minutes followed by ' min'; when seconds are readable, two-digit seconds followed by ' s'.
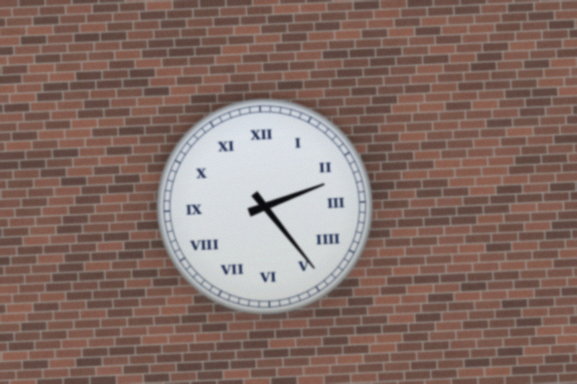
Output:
2 h 24 min
